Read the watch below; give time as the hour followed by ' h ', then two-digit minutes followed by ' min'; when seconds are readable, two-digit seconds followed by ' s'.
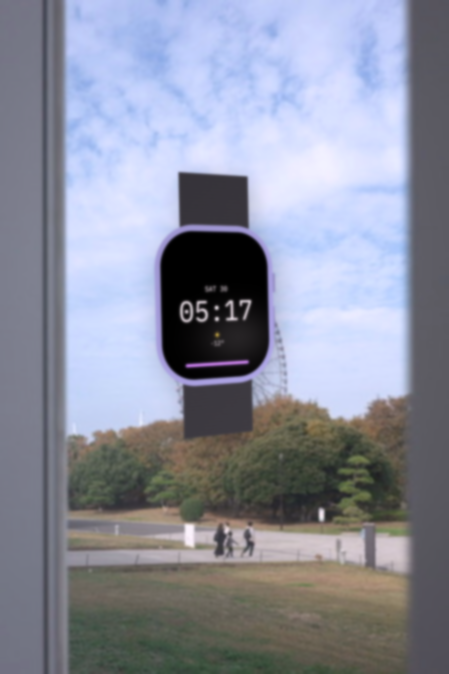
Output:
5 h 17 min
